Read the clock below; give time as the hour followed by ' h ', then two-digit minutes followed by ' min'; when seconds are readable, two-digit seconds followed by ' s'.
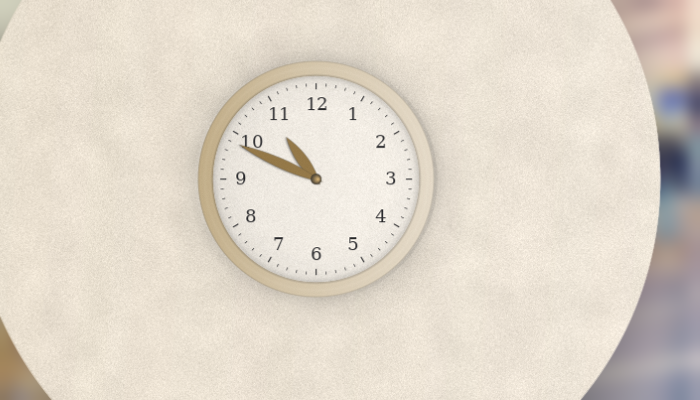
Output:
10 h 49 min
